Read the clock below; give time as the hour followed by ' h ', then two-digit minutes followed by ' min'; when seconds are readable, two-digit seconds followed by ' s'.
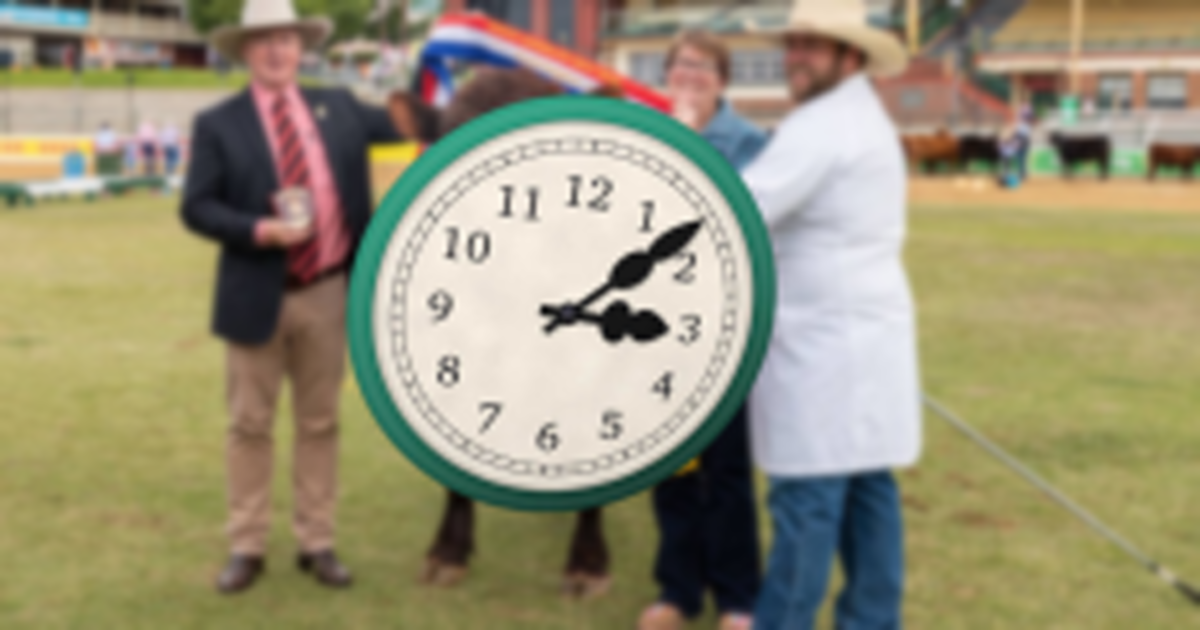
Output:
3 h 08 min
